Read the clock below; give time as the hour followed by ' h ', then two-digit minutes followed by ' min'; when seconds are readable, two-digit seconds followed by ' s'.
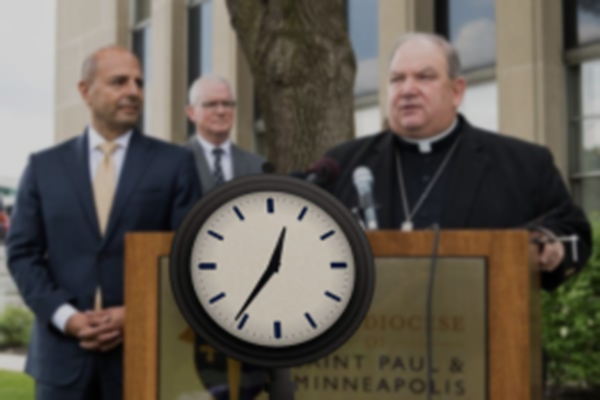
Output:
12 h 36 min
